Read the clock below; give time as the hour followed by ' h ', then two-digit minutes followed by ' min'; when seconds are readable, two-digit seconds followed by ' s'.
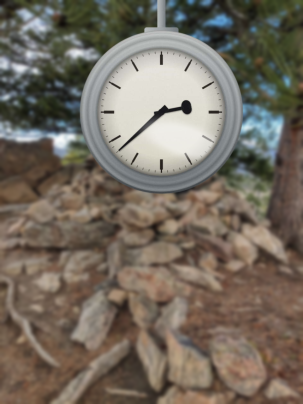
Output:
2 h 38 min
